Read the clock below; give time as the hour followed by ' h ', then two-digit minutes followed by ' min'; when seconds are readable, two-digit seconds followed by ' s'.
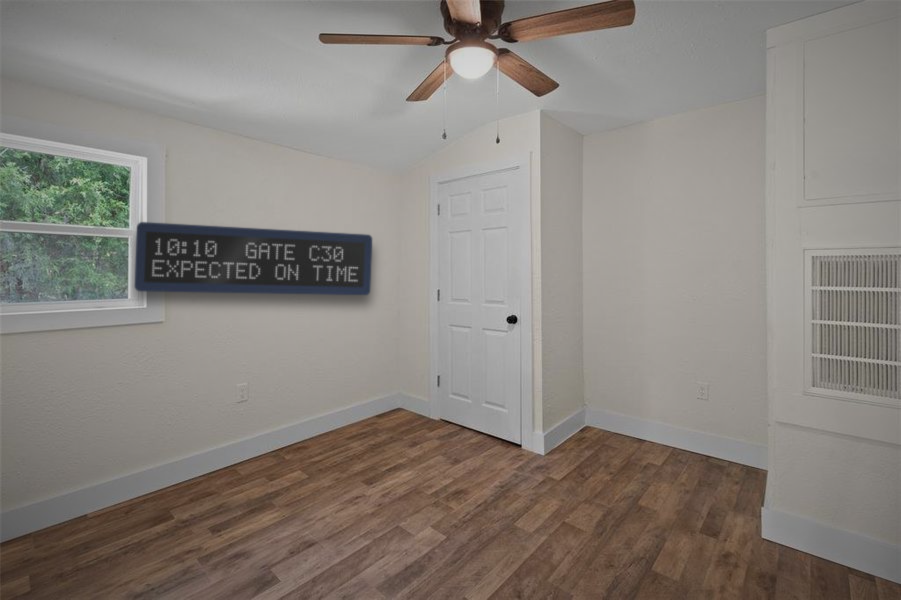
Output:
10 h 10 min
